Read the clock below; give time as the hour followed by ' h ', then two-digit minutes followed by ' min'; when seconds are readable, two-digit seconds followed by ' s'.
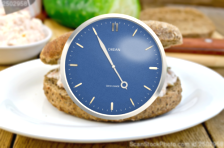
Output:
4 h 55 min
